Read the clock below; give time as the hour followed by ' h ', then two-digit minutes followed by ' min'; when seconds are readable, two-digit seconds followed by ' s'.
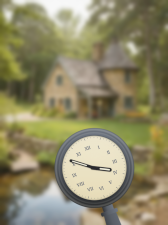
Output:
3 h 51 min
